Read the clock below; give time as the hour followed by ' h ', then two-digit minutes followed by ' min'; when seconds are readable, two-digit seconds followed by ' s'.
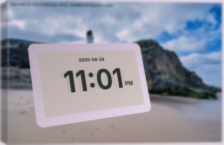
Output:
11 h 01 min
